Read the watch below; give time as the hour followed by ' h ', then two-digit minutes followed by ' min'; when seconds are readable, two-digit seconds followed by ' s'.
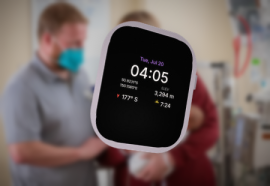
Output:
4 h 05 min
